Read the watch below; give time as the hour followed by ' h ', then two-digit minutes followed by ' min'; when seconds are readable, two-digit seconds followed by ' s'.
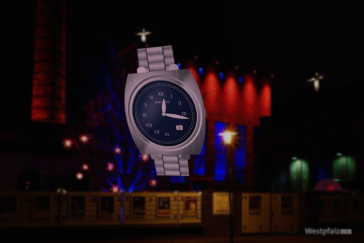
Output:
12 h 17 min
